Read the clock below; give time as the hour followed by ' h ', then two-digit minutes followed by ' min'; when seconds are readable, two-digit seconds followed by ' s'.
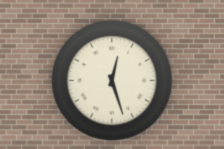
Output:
12 h 27 min
